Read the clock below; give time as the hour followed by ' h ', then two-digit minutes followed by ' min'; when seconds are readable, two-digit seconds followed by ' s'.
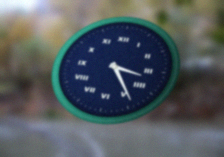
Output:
3 h 24 min
